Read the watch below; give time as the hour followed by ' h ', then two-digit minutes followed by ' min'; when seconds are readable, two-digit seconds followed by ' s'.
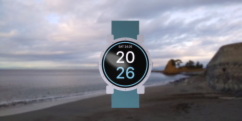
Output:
20 h 26 min
